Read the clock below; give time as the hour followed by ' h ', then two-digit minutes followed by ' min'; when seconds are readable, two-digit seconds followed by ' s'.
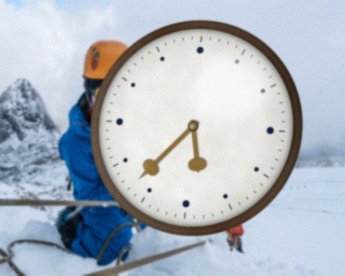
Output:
5 h 37 min
